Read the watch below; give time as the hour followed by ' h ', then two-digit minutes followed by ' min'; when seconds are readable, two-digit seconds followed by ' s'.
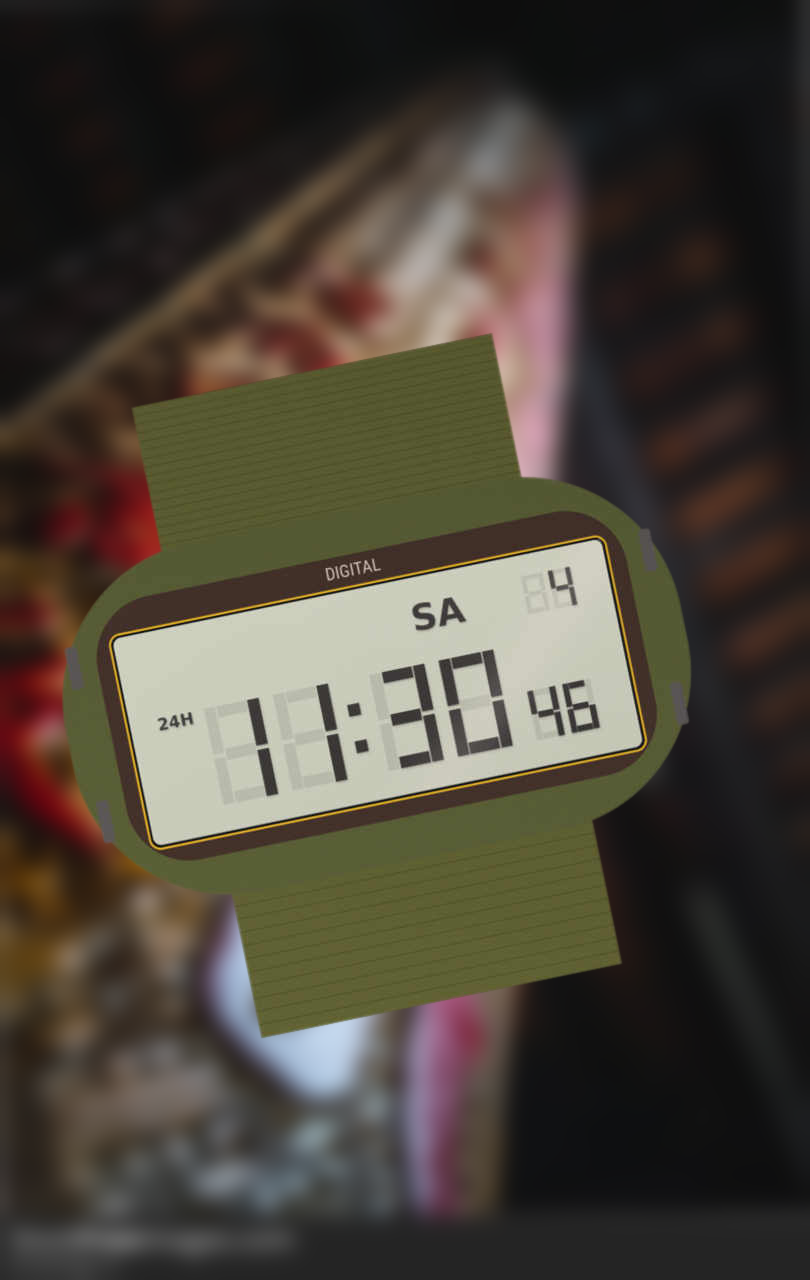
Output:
11 h 30 min 46 s
